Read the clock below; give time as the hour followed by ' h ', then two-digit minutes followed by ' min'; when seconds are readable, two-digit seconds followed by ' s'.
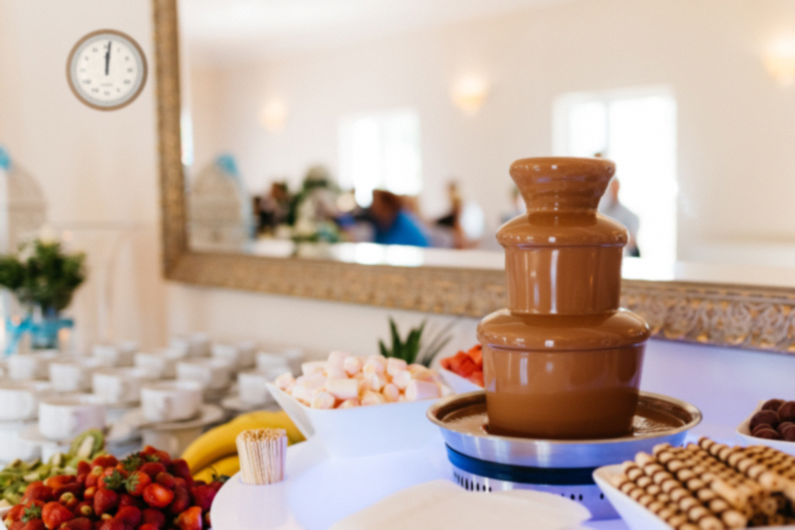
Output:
12 h 01 min
